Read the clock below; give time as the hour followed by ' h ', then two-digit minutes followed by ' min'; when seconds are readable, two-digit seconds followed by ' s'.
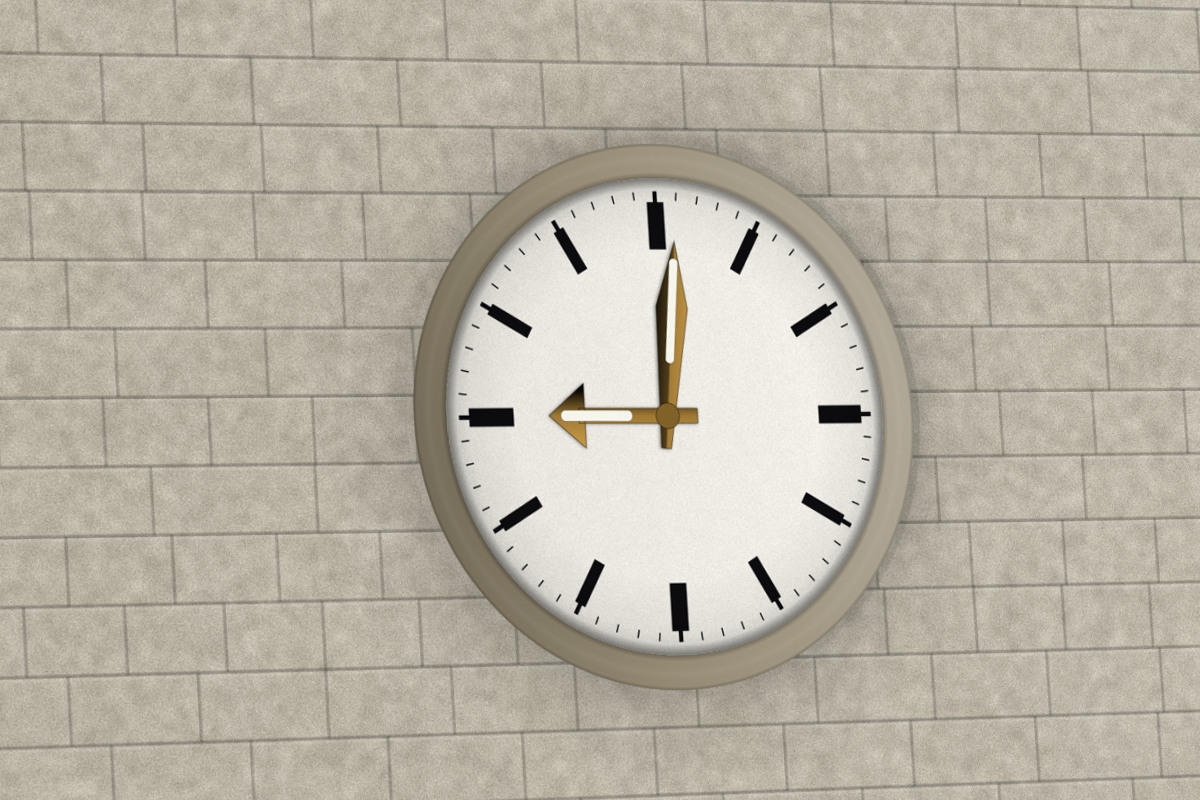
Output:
9 h 01 min
